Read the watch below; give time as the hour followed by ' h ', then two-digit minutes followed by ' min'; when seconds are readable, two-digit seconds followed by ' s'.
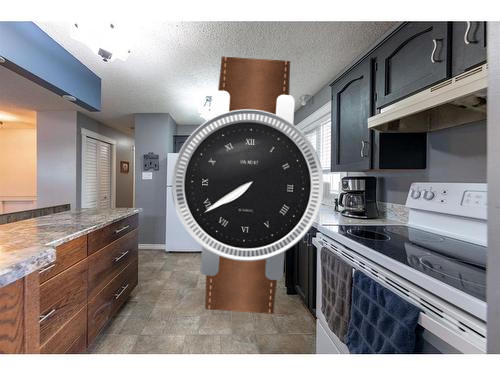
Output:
7 h 39 min
